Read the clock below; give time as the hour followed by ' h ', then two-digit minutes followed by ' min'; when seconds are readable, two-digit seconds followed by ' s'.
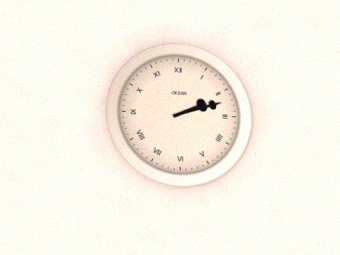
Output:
2 h 12 min
